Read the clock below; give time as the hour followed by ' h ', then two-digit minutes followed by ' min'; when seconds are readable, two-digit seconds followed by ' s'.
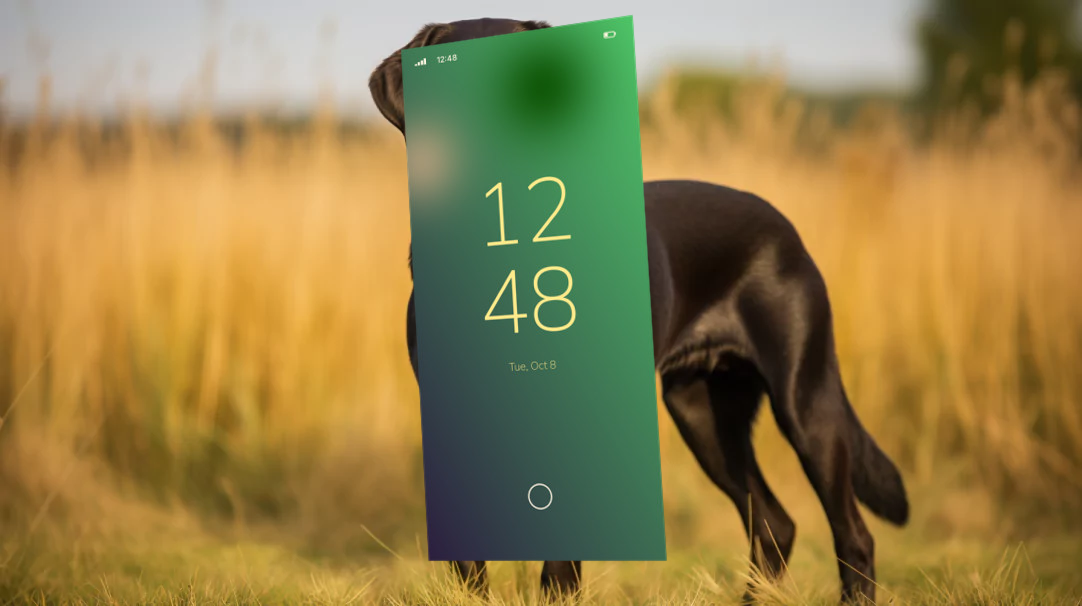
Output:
12 h 48 min
